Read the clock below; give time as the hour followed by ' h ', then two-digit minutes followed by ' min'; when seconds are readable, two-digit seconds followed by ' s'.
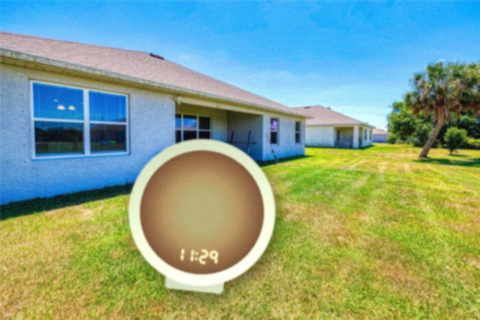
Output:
11 h 29 min
